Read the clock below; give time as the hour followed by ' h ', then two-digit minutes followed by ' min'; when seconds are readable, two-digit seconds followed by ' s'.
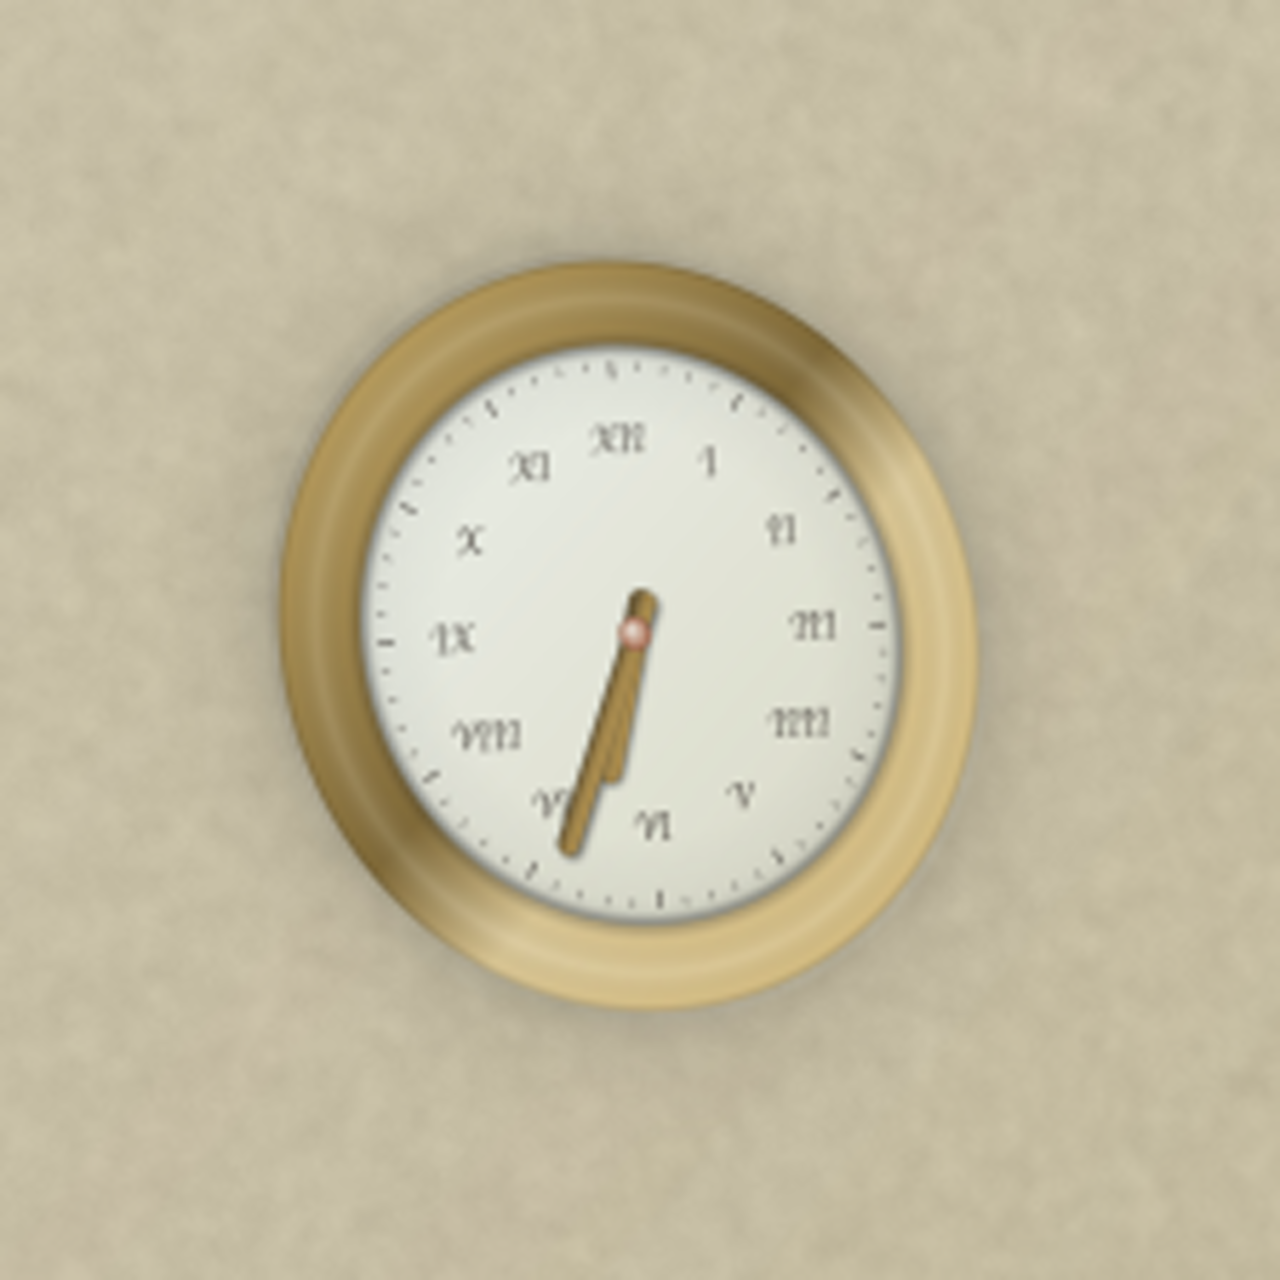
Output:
6 h 34 min
